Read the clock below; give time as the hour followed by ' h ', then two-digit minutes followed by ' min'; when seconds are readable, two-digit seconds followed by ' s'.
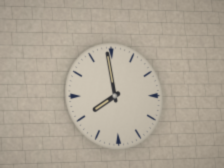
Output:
7 h 59 min
